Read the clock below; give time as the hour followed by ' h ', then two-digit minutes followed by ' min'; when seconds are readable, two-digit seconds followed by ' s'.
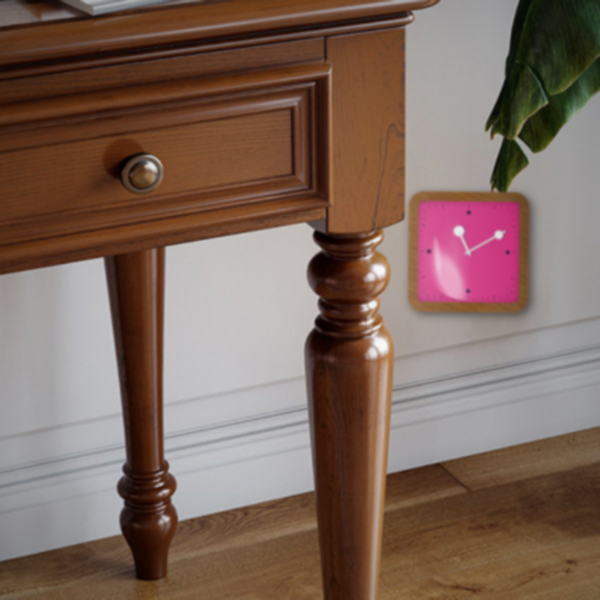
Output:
11 h 10 min
